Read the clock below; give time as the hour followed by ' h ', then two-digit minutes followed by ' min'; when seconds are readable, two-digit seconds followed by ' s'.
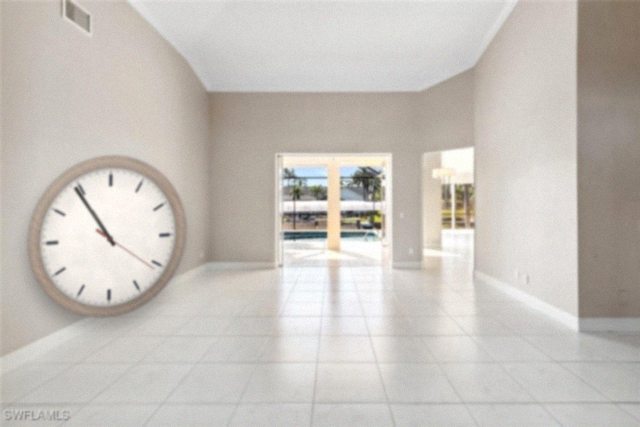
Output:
10 h 54 min 21 s
